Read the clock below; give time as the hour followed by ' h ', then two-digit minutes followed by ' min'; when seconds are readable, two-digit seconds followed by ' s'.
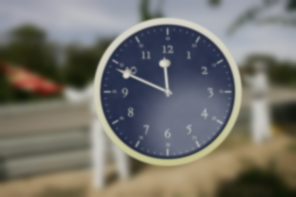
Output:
11 h 49 min
